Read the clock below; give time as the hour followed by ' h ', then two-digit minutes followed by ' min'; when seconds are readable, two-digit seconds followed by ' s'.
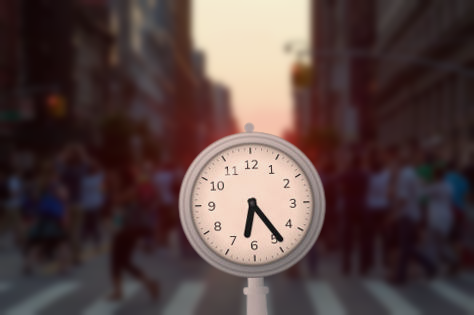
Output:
6 h 24 min
